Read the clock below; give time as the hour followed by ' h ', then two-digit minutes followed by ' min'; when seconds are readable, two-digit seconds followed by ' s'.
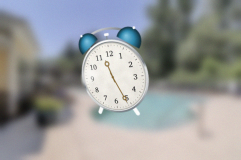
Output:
11 h 26 min
